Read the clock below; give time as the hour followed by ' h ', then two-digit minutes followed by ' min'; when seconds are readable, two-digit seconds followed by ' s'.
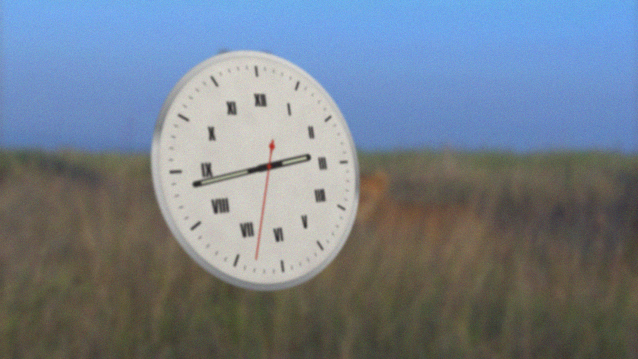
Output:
2 h 43 min 33 s
